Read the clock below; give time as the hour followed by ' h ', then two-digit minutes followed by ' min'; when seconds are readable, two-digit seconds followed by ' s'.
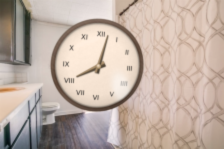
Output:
8 h 02 min
